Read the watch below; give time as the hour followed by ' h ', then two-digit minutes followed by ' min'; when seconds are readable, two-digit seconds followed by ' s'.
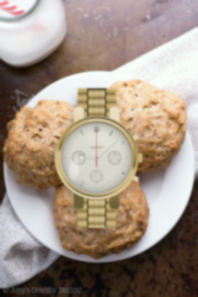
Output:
9 h 08 min
